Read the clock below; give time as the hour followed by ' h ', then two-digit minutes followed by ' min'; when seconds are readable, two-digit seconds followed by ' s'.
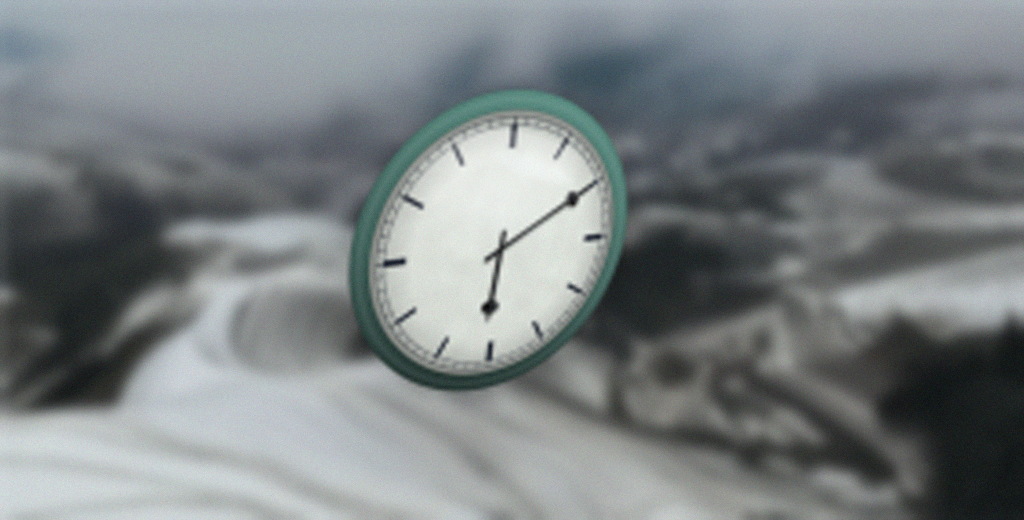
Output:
6 h 10 min
